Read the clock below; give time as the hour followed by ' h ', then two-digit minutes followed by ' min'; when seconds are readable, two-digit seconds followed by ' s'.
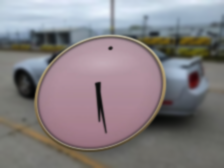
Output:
5 h 26 min
